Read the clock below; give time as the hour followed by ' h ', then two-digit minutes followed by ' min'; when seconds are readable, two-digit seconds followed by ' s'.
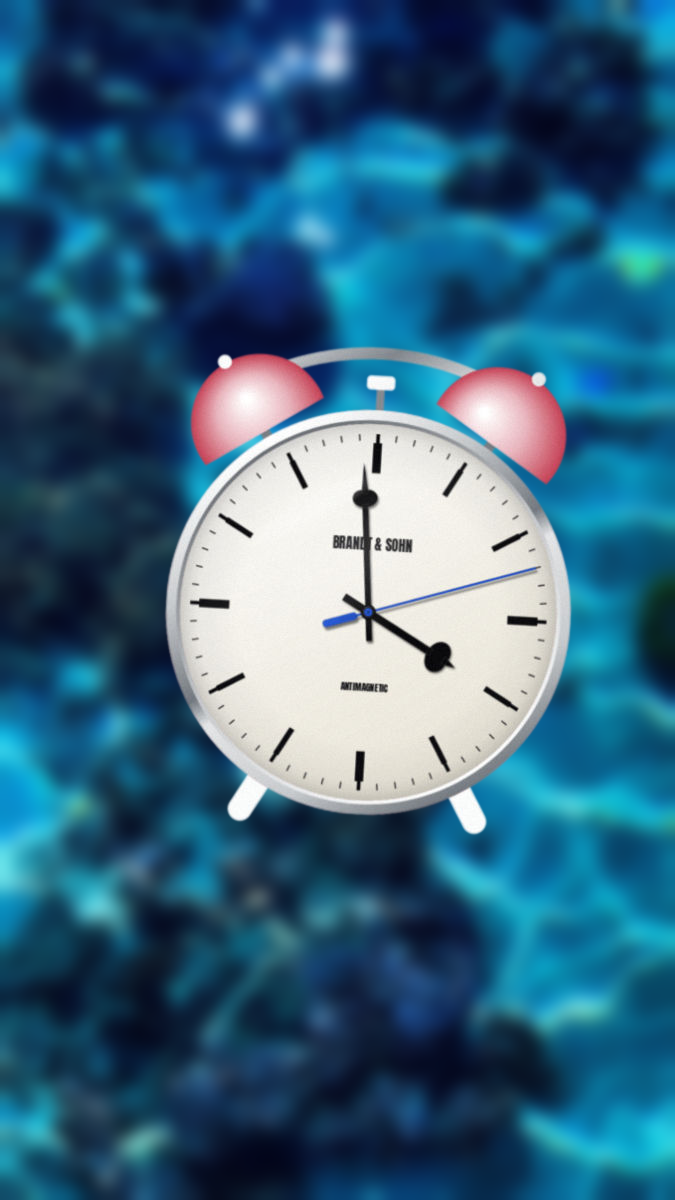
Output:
3 h 59 min 12 s
